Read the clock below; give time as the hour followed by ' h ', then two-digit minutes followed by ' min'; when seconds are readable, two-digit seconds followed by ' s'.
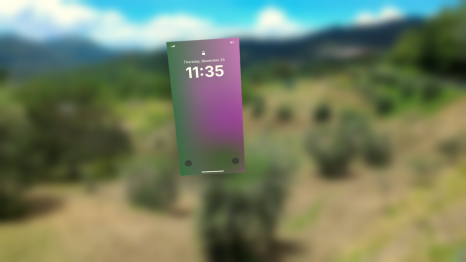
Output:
11 h 35 min
